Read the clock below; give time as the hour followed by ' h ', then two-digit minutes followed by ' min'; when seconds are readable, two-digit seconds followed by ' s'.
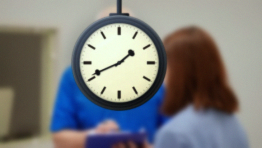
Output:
1 h 41 min
